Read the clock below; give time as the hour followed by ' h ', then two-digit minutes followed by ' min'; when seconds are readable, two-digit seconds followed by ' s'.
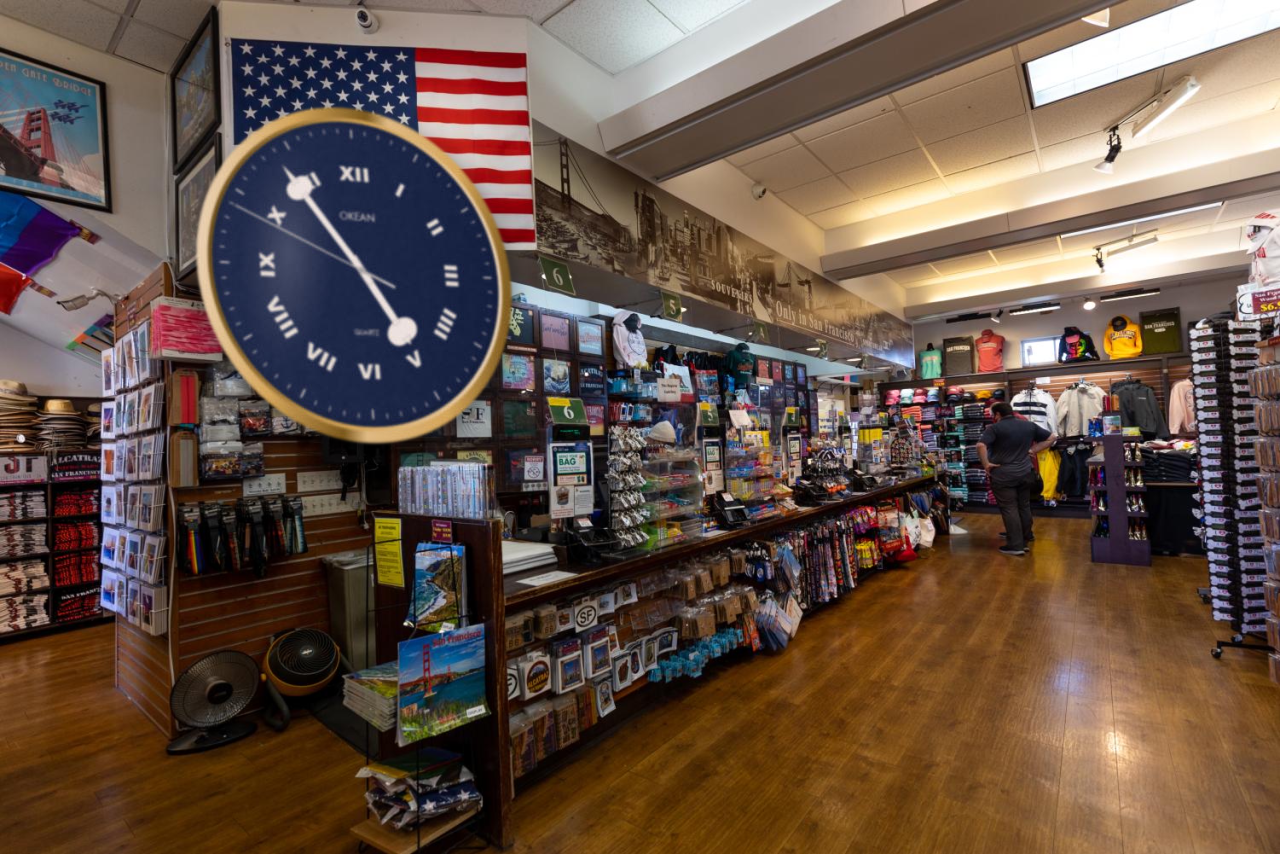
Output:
4 h 53 min 49 s
